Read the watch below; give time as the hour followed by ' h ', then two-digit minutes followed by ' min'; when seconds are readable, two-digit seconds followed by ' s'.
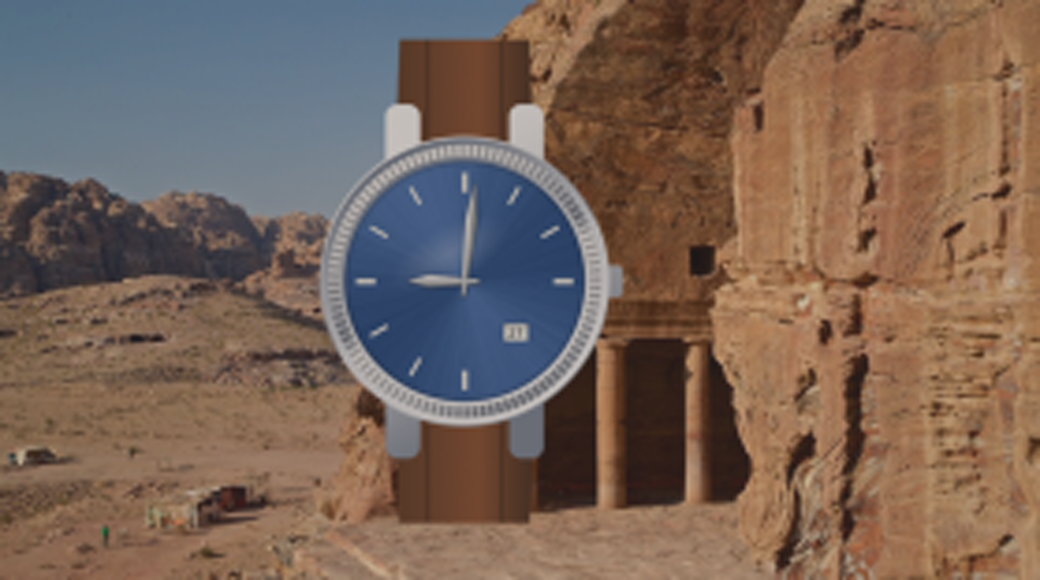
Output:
9 h 01 min
